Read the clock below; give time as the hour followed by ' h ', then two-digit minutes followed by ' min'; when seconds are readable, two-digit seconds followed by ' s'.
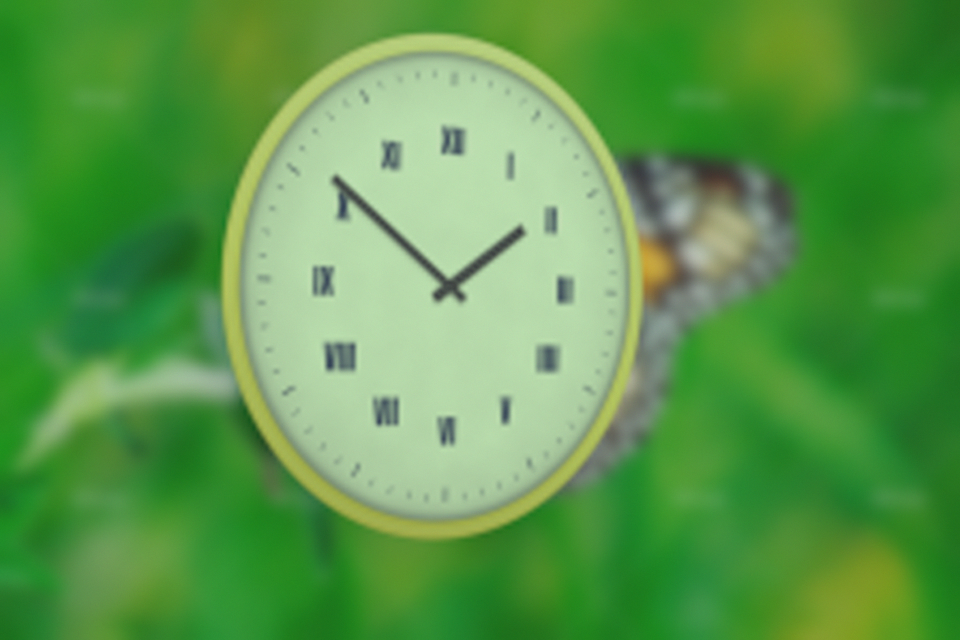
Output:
1 h 51 min
